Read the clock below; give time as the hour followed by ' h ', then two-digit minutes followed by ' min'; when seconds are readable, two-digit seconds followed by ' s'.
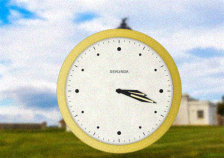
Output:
3 h 18 min
